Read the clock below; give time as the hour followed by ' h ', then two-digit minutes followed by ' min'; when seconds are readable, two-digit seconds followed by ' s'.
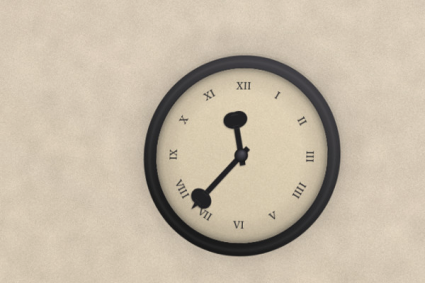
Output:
11 h 37 min
